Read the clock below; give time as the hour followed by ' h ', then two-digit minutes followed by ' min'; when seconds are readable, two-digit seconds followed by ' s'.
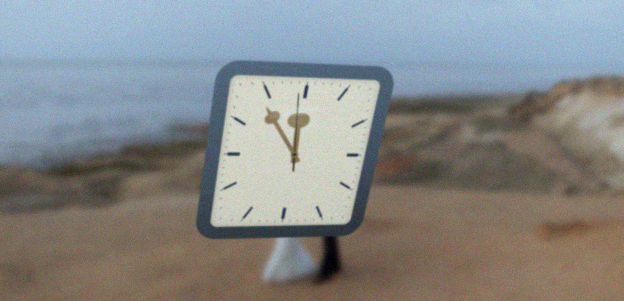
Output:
11 h 53 min 59 s
